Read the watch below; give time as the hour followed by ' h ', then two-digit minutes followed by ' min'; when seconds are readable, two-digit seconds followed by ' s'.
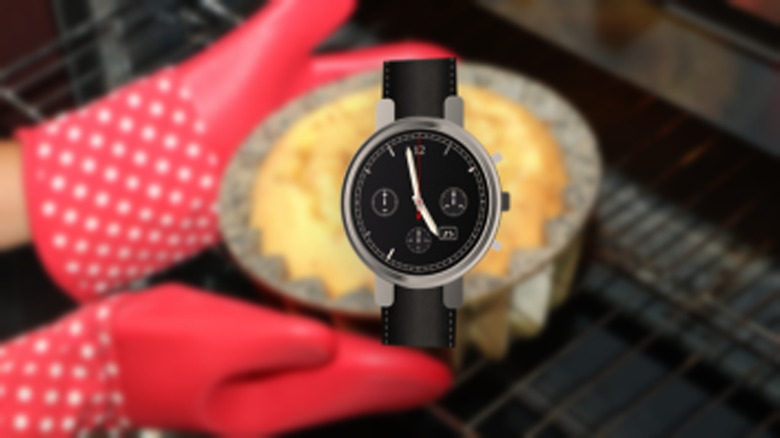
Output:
4 h 58 min
